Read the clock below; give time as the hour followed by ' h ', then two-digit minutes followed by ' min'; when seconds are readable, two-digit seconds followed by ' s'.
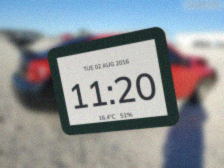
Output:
11 h 20 min
